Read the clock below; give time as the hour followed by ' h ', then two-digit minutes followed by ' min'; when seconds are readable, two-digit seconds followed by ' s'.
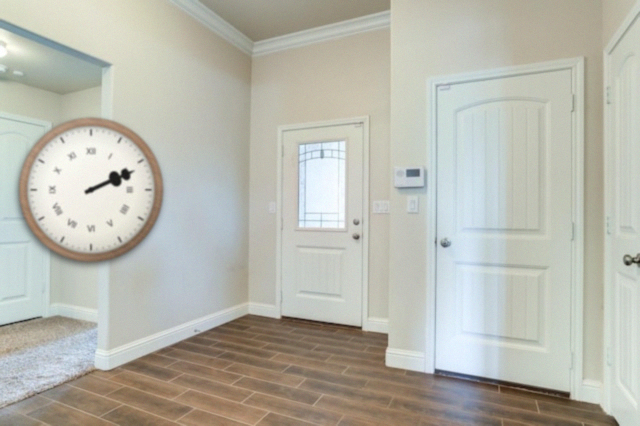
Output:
2 h 11 min
